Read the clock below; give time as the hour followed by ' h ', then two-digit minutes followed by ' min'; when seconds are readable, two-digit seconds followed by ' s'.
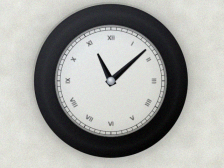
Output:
11 h 08 min
